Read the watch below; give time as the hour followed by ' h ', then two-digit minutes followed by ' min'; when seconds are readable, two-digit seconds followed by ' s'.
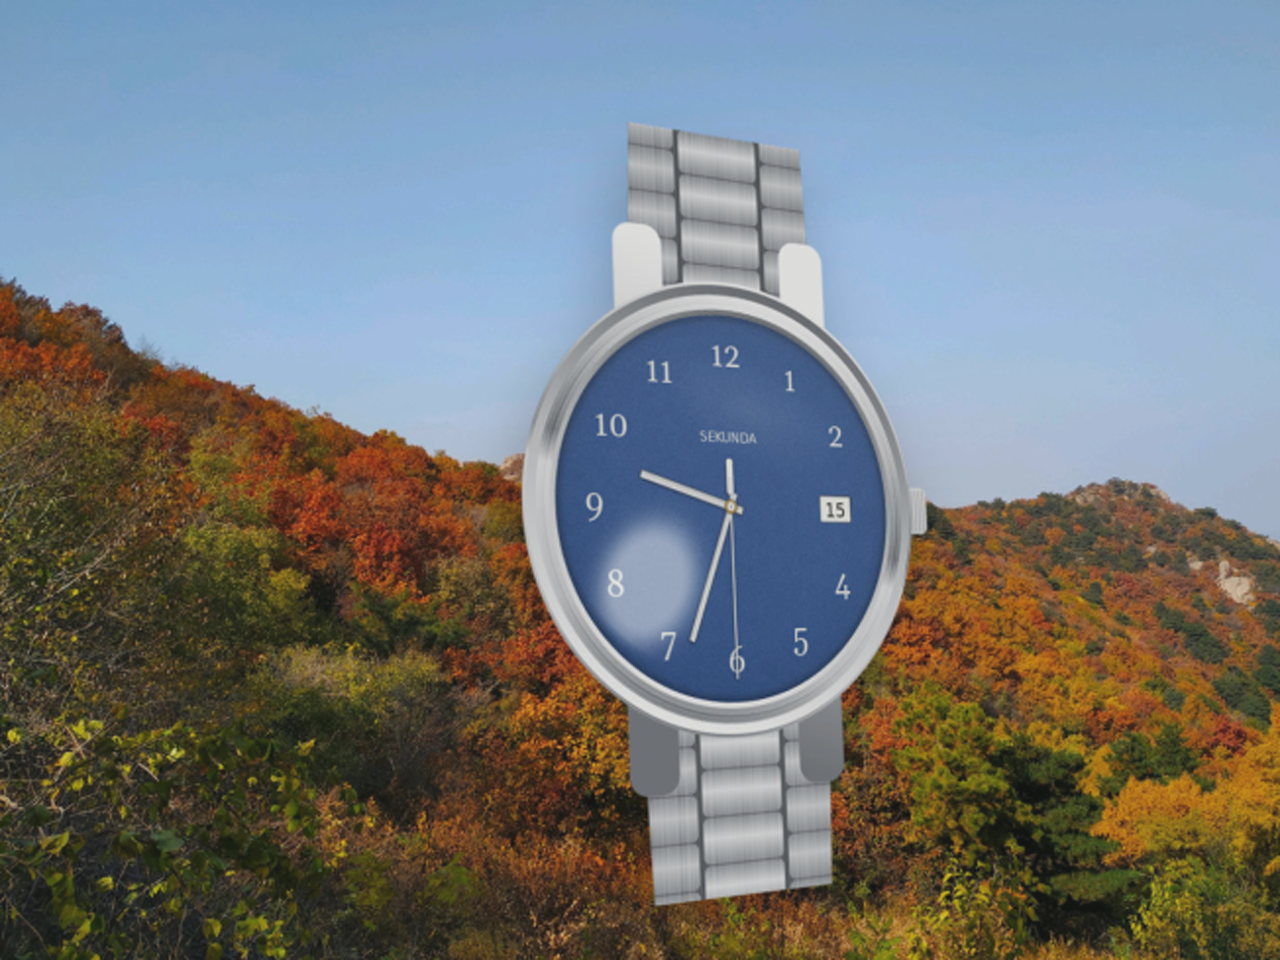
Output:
9 h 33 min 30 s
